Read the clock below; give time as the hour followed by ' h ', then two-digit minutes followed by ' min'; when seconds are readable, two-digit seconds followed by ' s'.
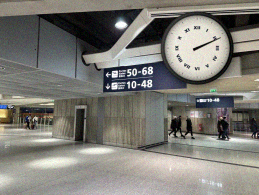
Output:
2 h 11 min
